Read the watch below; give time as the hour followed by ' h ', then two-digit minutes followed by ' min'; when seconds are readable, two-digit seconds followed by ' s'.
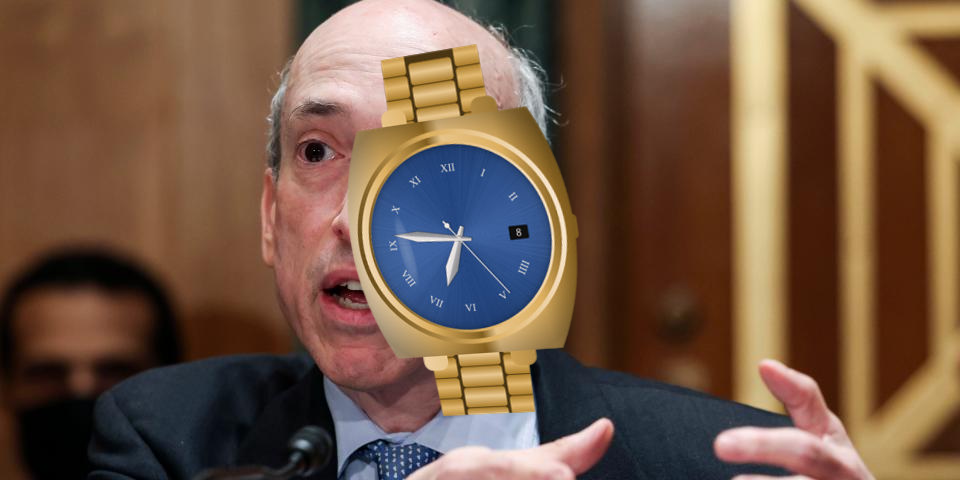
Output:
6 h 46 min 24 s
